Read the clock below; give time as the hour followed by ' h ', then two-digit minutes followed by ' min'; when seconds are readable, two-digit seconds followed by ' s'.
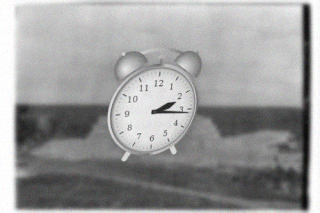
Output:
2 h 16 min
